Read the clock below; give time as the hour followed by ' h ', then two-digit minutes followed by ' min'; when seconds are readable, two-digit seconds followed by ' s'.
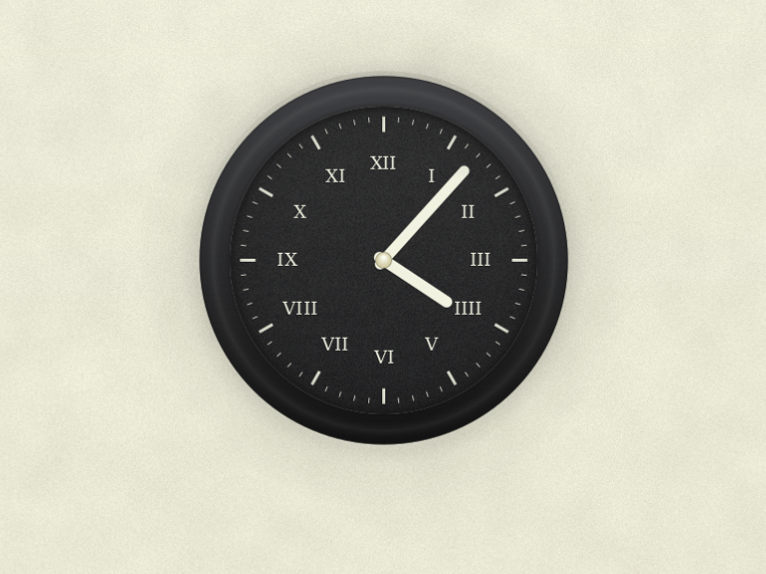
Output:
4 h 07 min
